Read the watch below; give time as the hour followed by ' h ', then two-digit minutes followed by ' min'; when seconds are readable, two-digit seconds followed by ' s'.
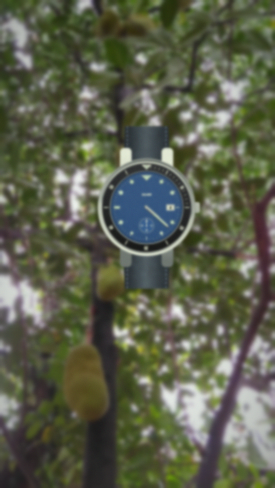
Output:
4 h 22 min
